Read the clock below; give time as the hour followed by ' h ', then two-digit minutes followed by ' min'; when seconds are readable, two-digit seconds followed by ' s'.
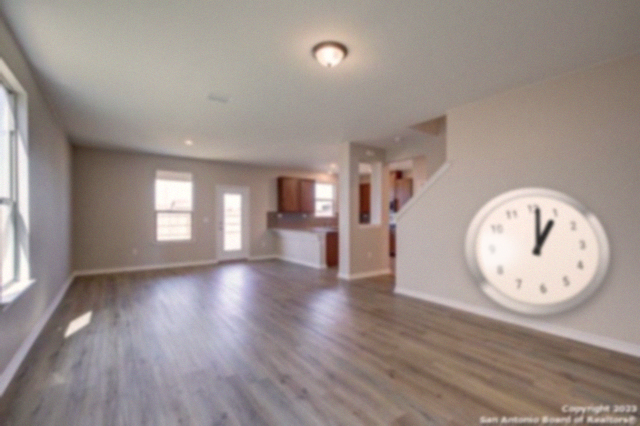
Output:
1 h 01 min
